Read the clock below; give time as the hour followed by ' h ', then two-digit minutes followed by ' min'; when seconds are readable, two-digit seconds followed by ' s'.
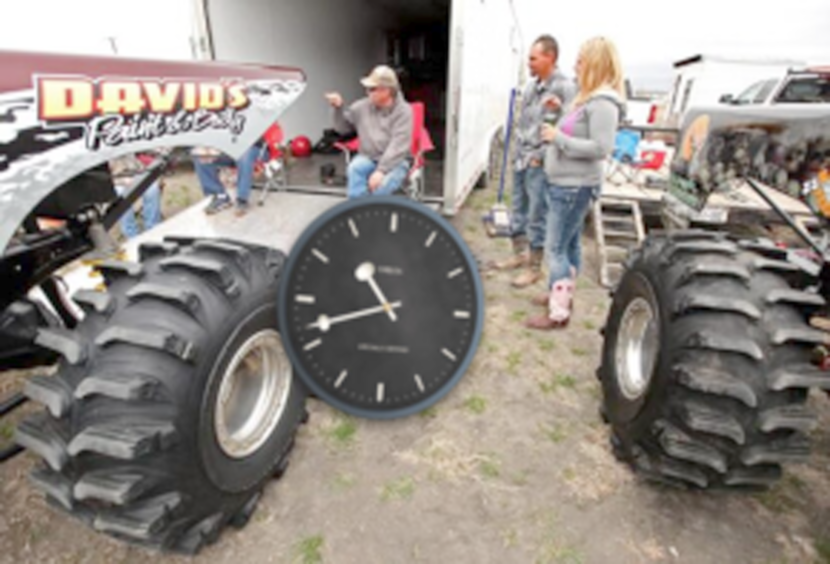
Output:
10 h 42 min
